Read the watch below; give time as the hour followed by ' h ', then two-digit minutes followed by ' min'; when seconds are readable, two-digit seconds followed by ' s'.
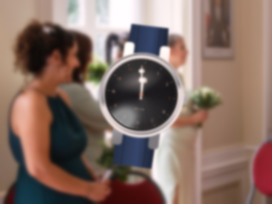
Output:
11 h 59 min
